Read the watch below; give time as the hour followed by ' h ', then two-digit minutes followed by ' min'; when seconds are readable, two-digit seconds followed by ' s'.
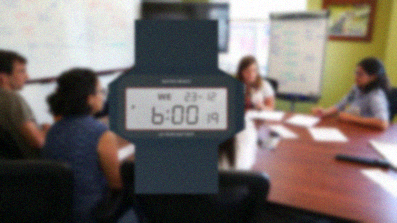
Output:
6 h 00 min
